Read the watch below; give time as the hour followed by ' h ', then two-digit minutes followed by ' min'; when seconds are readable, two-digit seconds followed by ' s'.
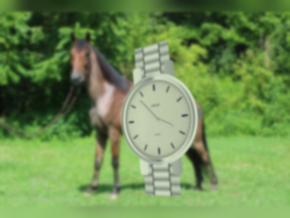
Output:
3 h 53 min
